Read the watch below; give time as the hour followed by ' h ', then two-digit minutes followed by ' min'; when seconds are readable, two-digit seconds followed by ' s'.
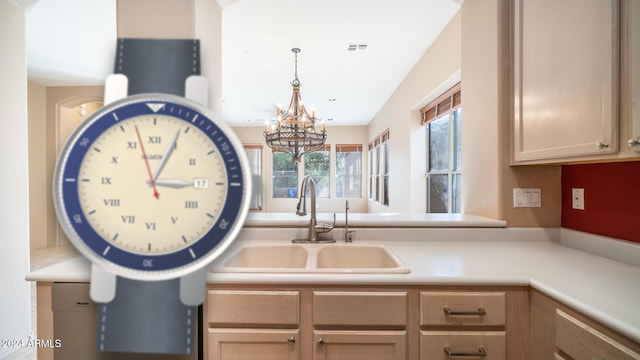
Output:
3 h 03 min 57 s
